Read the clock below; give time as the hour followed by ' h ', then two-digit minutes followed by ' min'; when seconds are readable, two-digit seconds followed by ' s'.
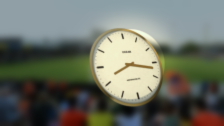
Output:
8 h 17 min
